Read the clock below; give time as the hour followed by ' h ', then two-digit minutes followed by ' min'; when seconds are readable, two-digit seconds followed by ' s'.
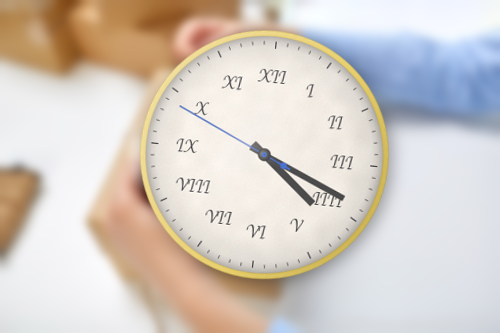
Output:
4 h 18 min 49 s
